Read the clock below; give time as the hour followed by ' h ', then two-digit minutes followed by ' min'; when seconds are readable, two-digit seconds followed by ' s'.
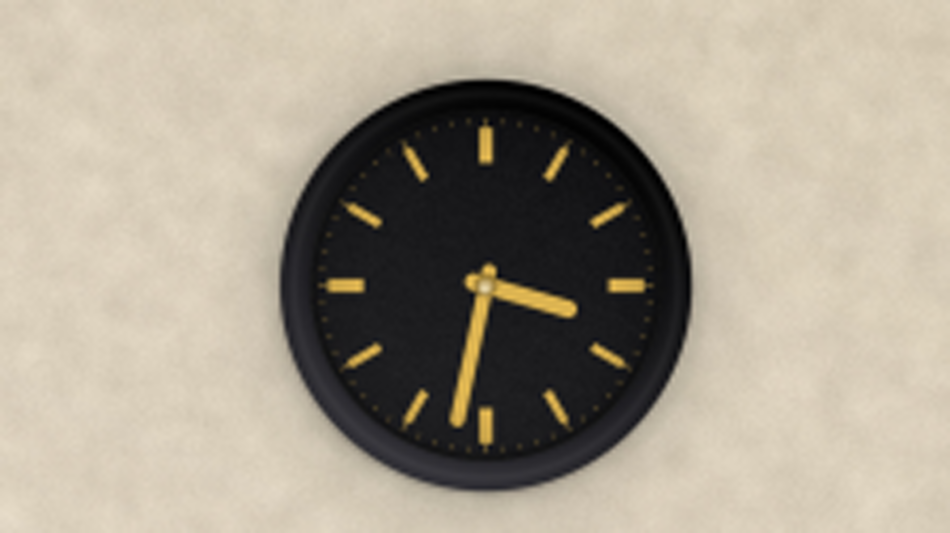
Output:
3 h 32 min
